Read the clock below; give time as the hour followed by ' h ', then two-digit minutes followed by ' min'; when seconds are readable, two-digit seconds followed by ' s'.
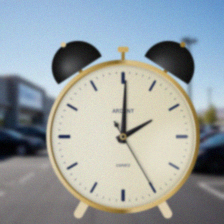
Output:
2 h 00 min 25 s
